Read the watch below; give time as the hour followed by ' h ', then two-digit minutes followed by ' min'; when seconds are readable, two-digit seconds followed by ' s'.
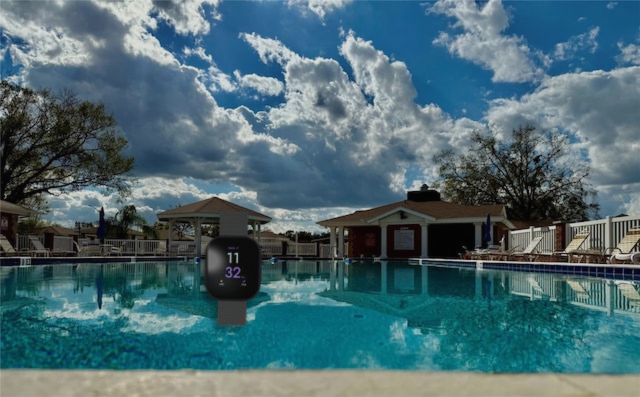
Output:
11 h 32 min
